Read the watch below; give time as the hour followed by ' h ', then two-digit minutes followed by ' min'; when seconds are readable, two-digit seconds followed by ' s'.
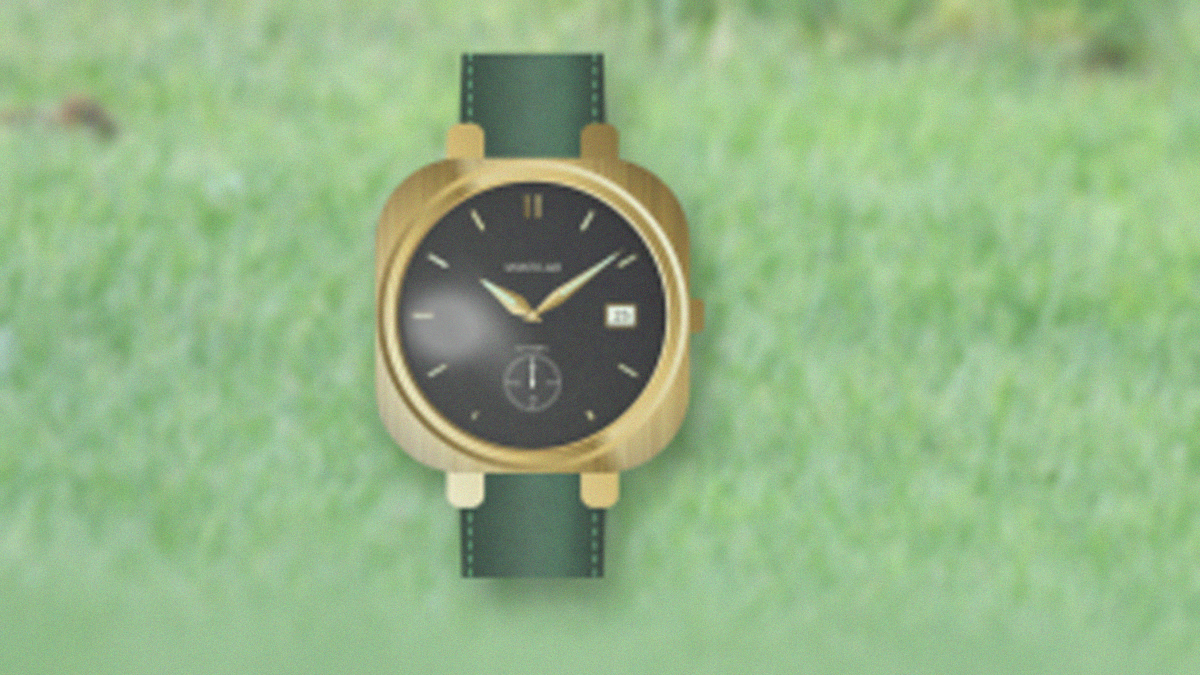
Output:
10 h 09 min
